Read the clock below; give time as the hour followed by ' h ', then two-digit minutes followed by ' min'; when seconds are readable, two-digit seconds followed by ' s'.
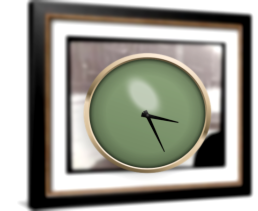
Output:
3 h 26 min
